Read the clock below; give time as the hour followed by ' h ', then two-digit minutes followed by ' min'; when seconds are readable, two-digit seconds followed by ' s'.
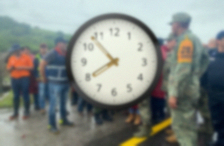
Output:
7 h 53 min
